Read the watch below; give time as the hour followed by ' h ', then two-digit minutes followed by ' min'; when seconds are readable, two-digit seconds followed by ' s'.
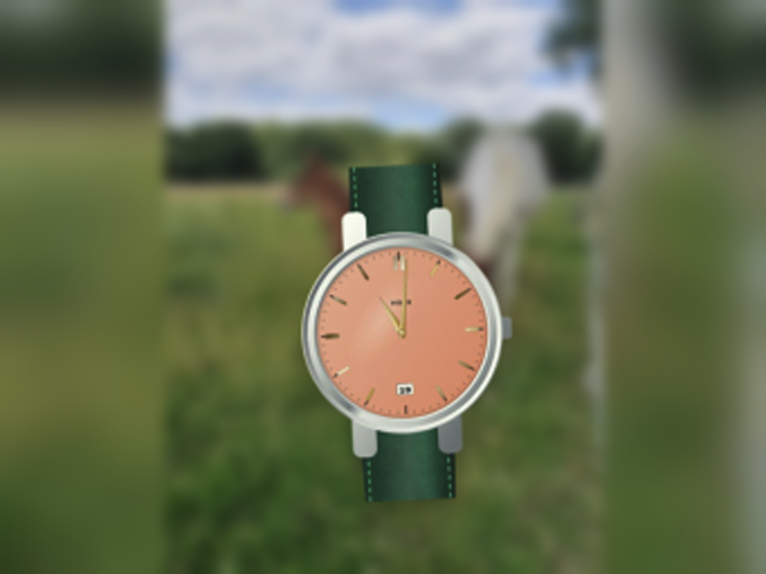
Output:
11 h 01 min
